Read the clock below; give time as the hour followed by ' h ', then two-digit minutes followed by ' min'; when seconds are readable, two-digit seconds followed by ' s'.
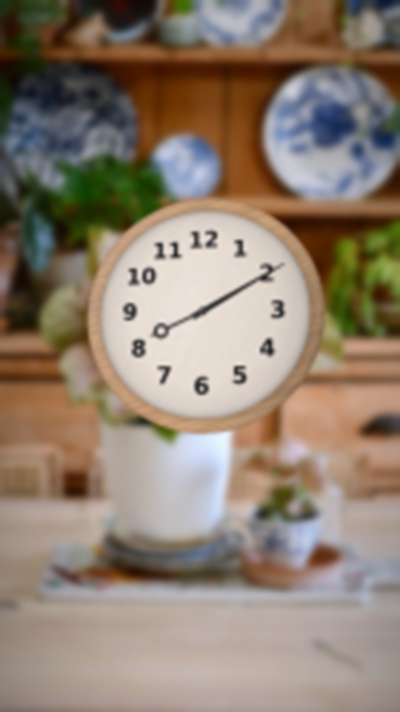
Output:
8 h 10 min
